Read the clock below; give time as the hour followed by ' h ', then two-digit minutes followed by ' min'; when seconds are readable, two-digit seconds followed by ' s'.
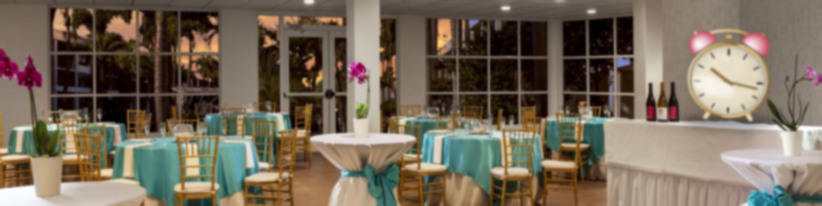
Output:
10 h 17 min
